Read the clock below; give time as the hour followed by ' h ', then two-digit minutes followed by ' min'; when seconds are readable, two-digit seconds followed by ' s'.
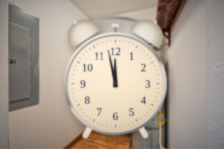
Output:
11 h 58 min
